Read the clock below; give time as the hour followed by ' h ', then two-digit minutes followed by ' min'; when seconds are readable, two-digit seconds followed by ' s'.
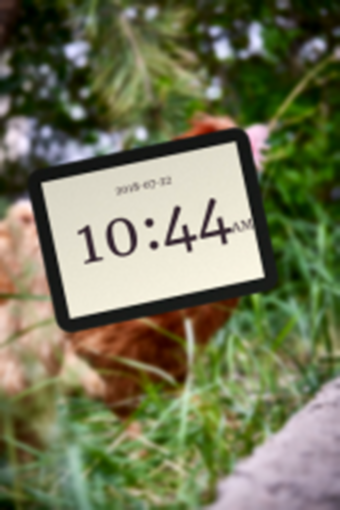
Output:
10 h 44 min
